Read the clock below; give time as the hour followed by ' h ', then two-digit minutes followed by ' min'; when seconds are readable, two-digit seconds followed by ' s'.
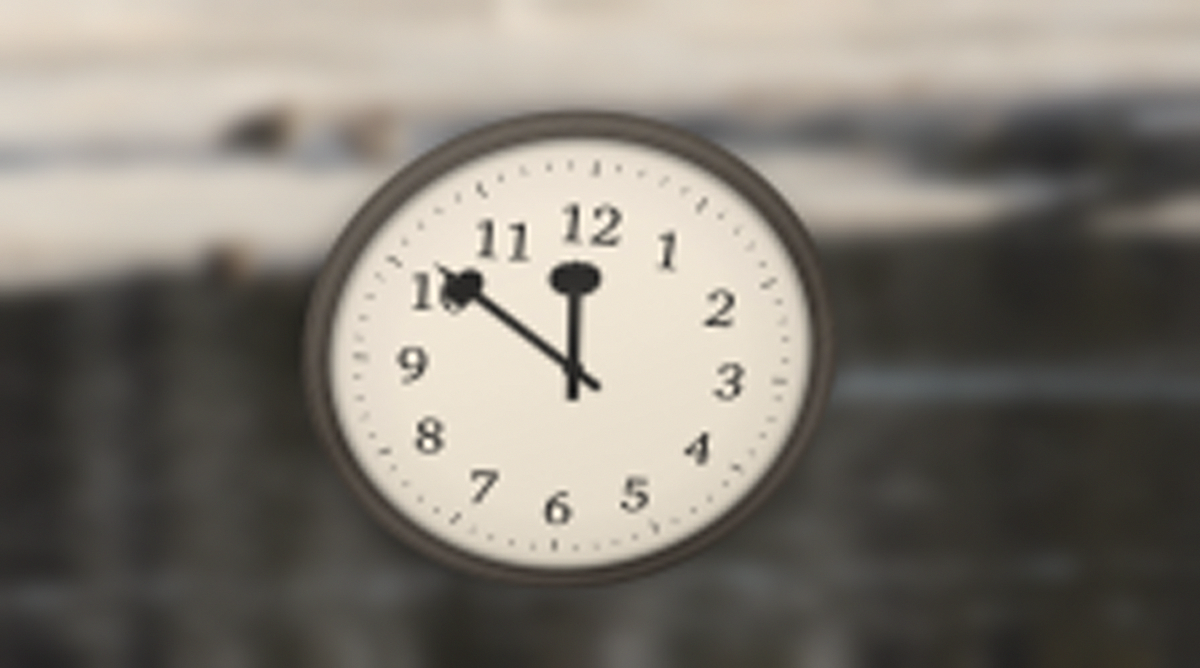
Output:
11 h 51 min
